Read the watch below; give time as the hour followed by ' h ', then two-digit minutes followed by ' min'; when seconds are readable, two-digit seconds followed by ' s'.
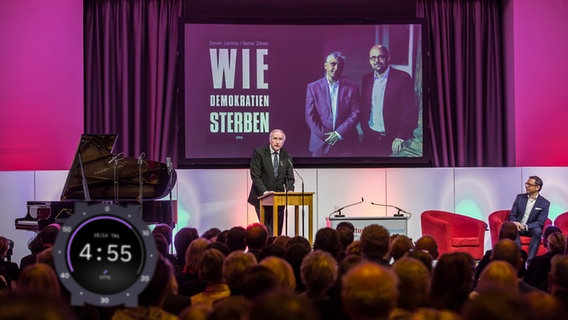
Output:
4 h 55 min
